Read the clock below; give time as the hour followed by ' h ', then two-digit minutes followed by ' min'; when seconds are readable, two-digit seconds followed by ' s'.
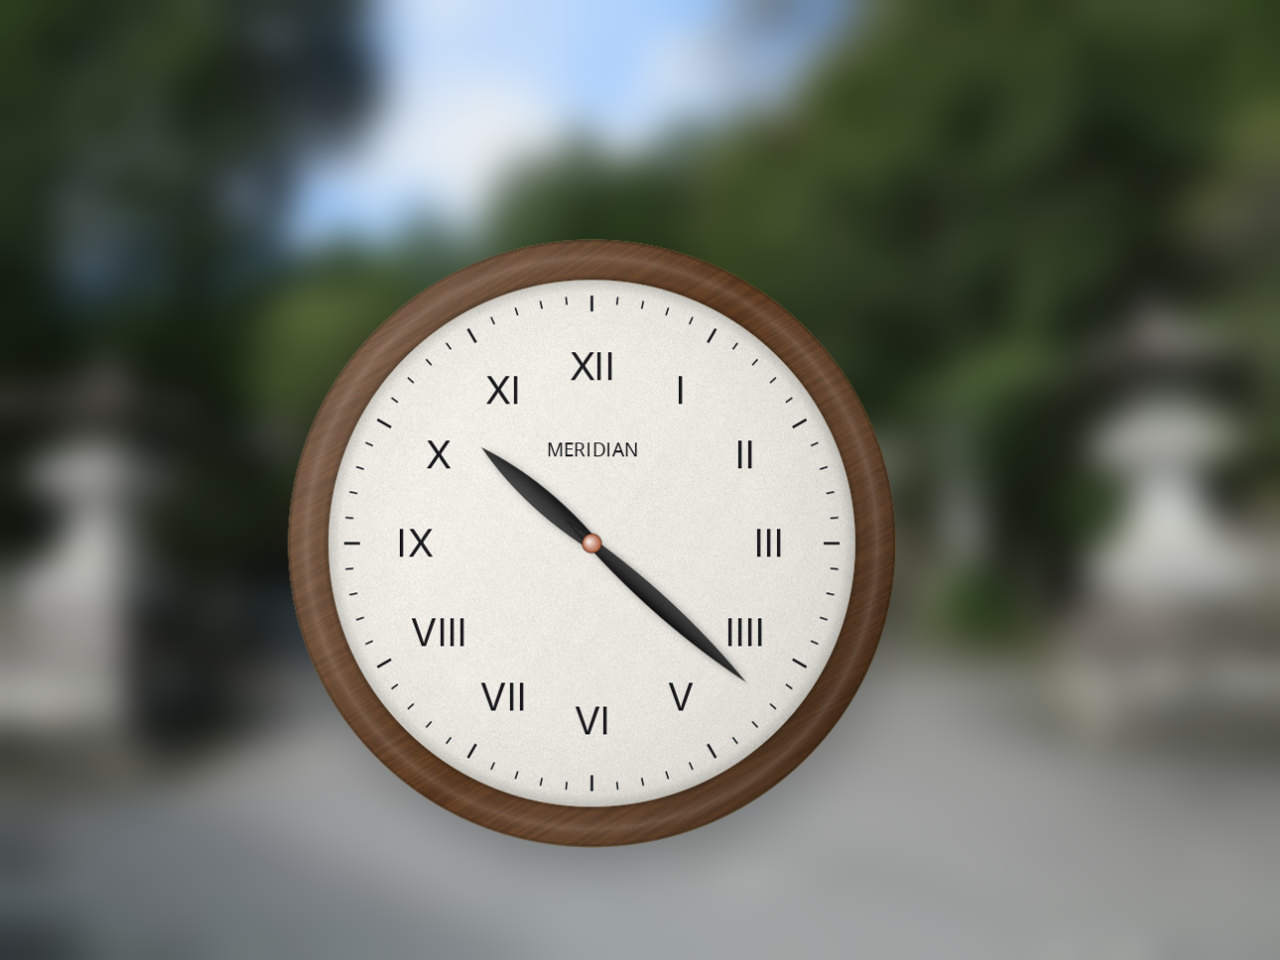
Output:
10 h 22 min
